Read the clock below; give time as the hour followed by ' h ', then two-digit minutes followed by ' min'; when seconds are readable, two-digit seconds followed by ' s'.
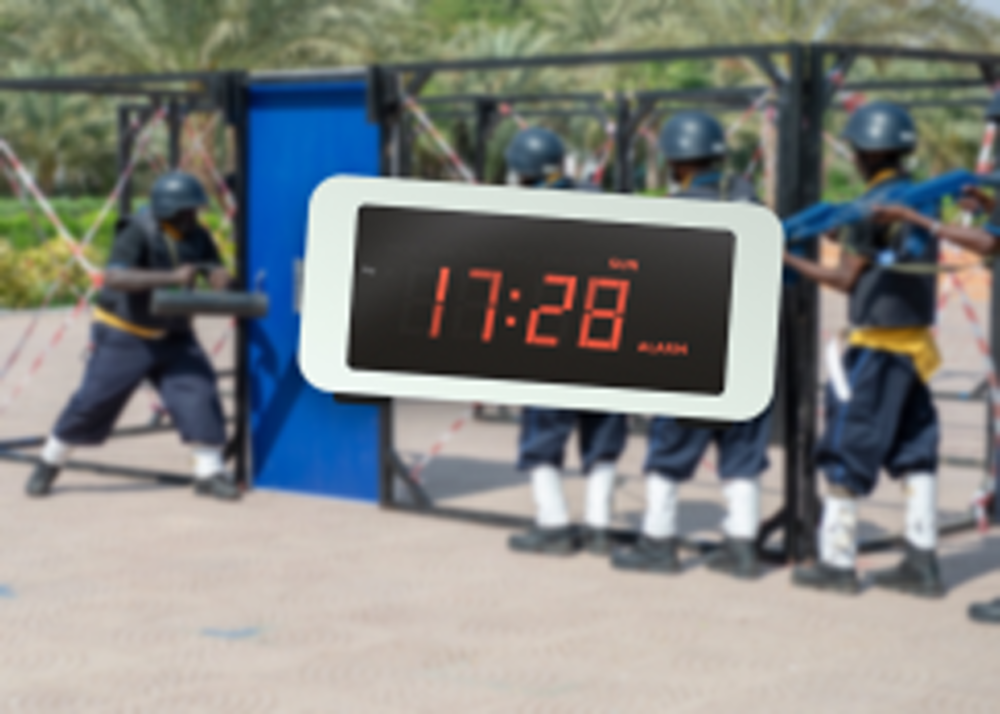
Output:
17 h 28 min
